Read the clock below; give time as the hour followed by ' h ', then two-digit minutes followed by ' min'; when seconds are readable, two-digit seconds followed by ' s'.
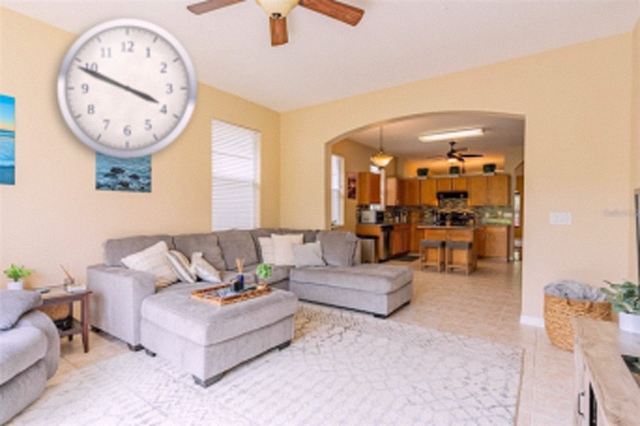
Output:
3 h 49 min
